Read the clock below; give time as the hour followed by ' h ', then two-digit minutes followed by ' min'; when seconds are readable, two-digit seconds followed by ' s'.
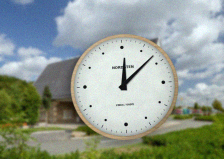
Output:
12 h 08 min
